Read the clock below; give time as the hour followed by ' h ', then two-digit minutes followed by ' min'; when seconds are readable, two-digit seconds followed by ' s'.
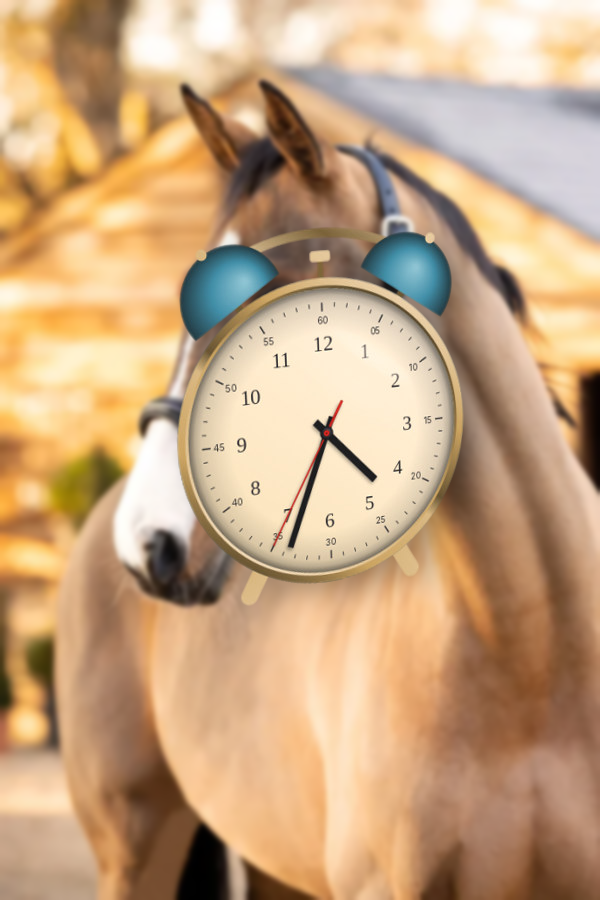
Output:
4 h 33 min 35 s
